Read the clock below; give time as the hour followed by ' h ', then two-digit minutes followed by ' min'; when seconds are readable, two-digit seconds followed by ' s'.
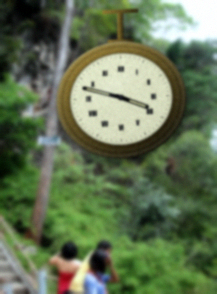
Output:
3 h 48 min
